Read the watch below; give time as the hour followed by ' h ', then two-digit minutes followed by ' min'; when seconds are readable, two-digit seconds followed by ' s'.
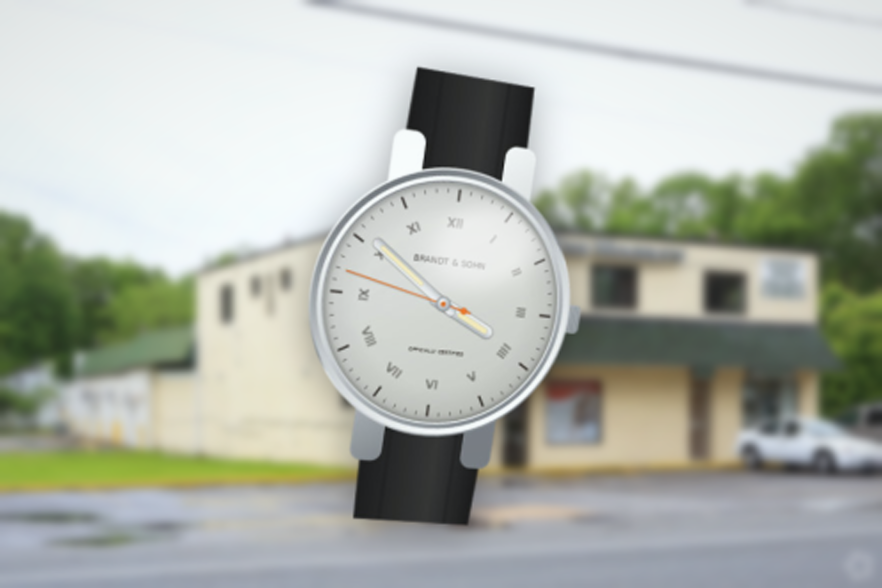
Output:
3 h 50 min 47 s
